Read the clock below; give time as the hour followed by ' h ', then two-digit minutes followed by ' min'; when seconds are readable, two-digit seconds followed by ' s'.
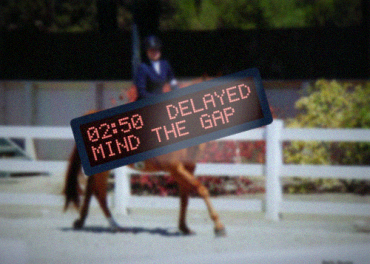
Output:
2 h 50 min
